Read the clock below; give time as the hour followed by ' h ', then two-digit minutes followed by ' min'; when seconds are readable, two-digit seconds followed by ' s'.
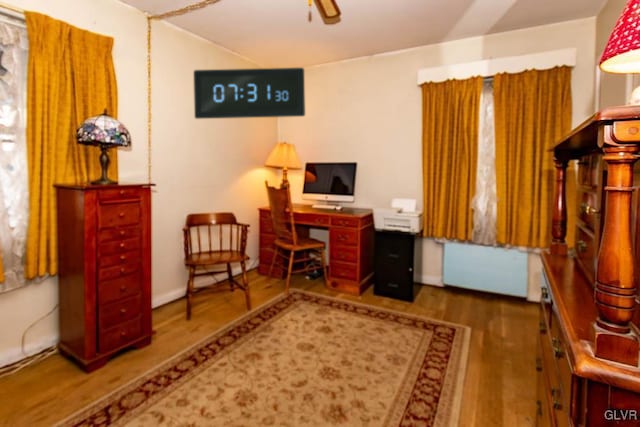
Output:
7 h 31 min
